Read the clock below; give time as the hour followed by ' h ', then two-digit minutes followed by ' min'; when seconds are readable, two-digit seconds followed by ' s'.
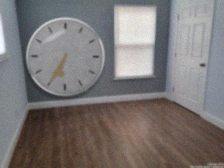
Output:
6 h 35 min
